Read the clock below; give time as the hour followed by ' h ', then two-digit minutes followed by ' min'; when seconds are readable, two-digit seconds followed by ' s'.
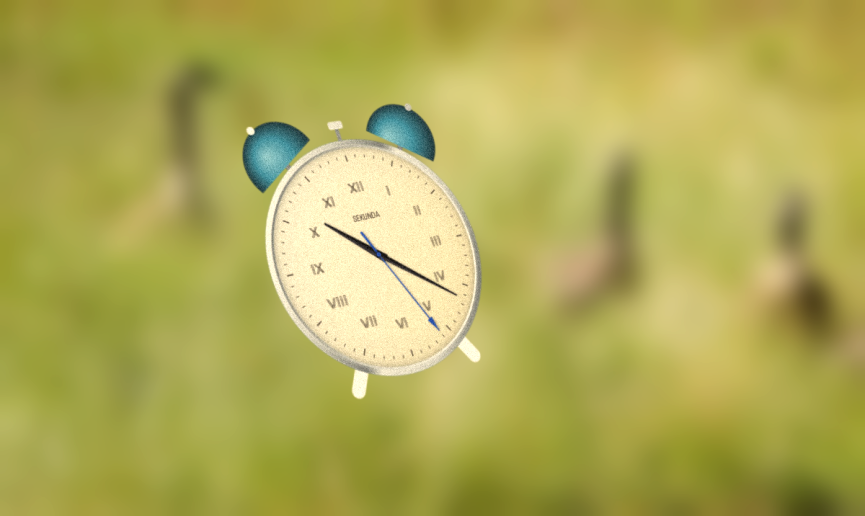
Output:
10 h 21 min 26 s
